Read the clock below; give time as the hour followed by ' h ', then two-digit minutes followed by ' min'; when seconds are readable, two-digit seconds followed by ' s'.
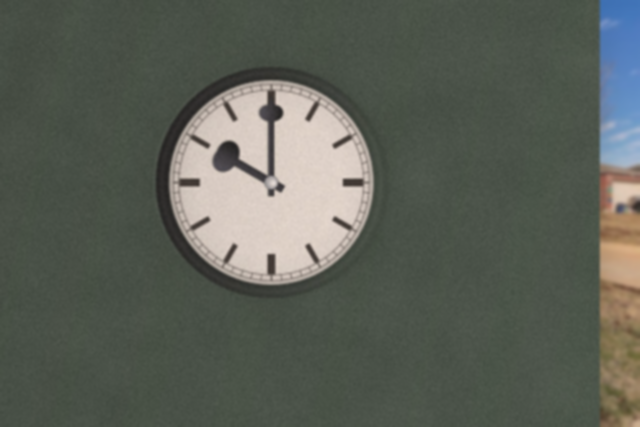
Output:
10 h 00 min
